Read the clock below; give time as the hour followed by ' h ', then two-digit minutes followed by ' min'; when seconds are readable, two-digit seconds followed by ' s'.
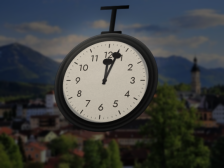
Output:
12 h 03 min
